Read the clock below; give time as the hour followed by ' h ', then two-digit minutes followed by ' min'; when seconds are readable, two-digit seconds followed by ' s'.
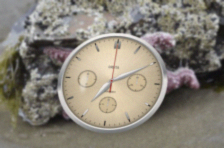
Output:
7 h 10 min
